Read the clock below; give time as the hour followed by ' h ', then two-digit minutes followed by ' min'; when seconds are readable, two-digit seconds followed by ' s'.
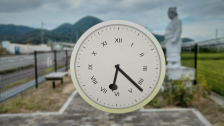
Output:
6 h 22 min
